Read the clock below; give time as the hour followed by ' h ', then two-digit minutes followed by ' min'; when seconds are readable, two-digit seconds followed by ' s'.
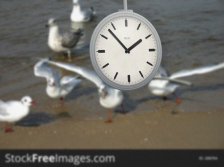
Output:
1 h 53 min
